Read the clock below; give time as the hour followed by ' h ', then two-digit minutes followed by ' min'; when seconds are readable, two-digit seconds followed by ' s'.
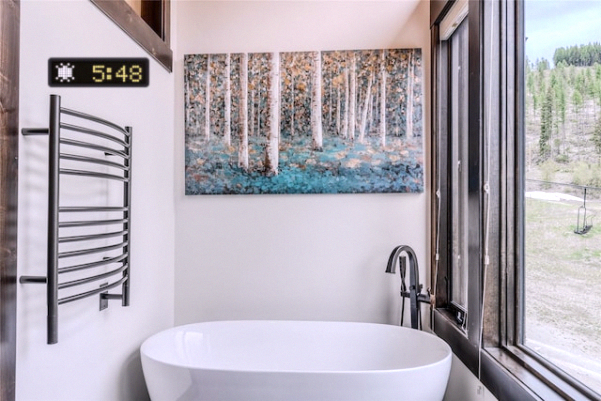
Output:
5 h 48 min
